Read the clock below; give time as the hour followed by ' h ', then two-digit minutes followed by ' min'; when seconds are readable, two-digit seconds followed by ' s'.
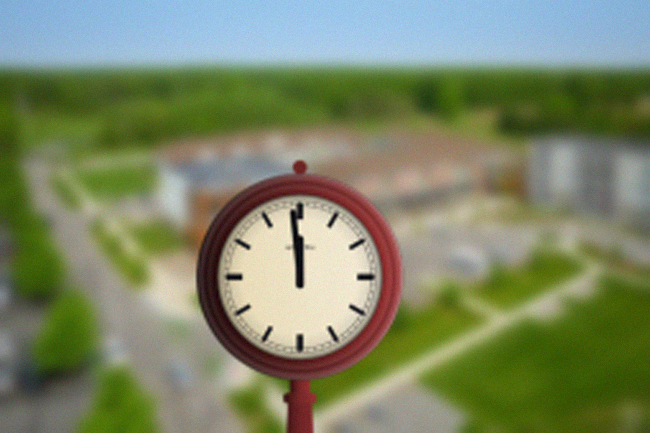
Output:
11 h 59 min
